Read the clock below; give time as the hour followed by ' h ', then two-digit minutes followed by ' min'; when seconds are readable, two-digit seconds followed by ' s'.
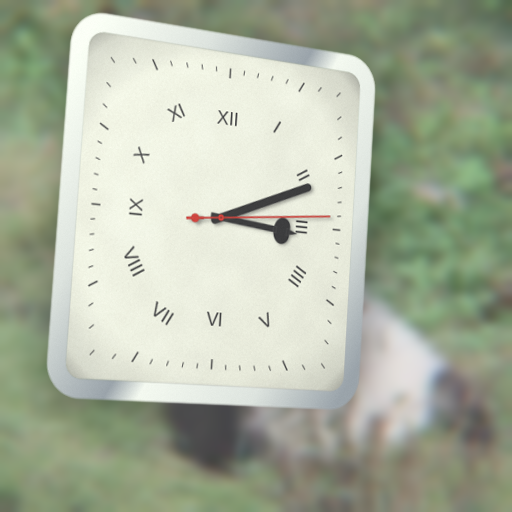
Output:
3 h 11 min 14 s
